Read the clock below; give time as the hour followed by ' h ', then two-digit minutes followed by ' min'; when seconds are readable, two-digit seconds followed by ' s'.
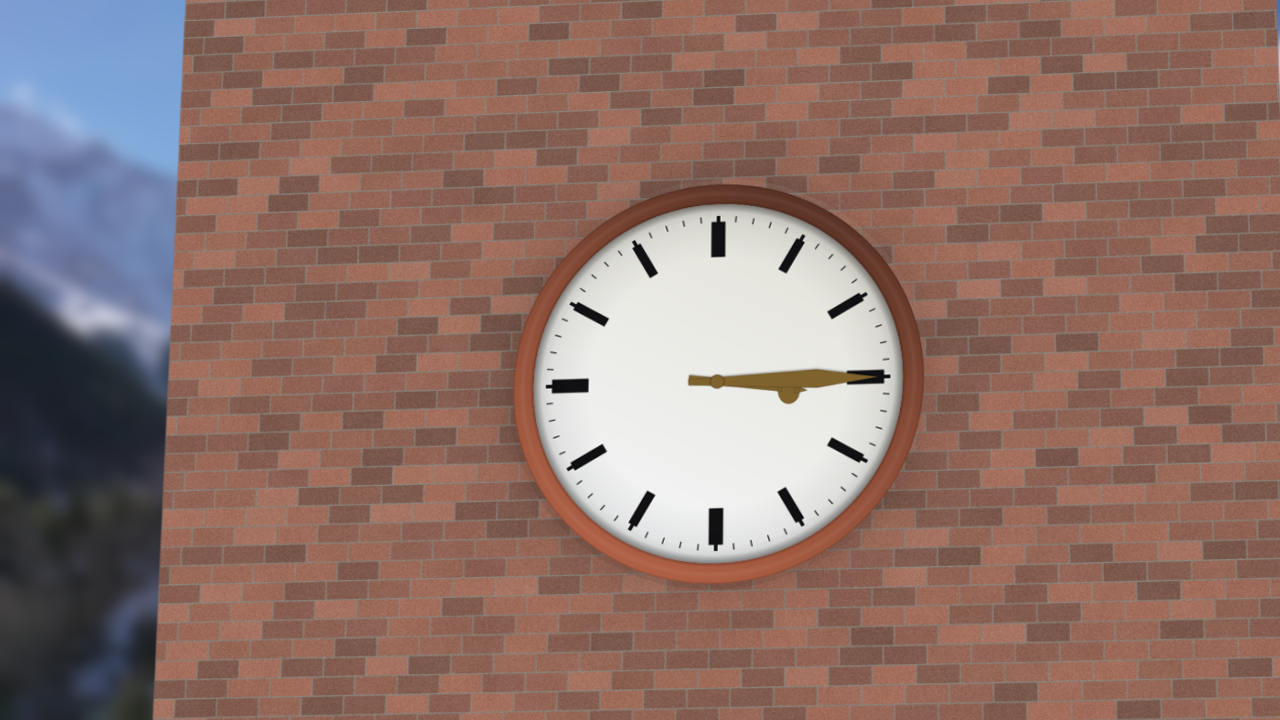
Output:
3 h 15 min
